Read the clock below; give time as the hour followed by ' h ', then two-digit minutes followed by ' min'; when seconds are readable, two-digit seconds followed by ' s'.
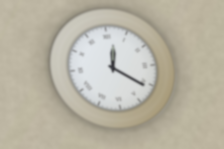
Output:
12 h 21 min
